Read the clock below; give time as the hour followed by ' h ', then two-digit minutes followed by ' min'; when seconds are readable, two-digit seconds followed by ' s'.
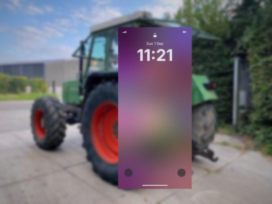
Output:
11 h 21 min
